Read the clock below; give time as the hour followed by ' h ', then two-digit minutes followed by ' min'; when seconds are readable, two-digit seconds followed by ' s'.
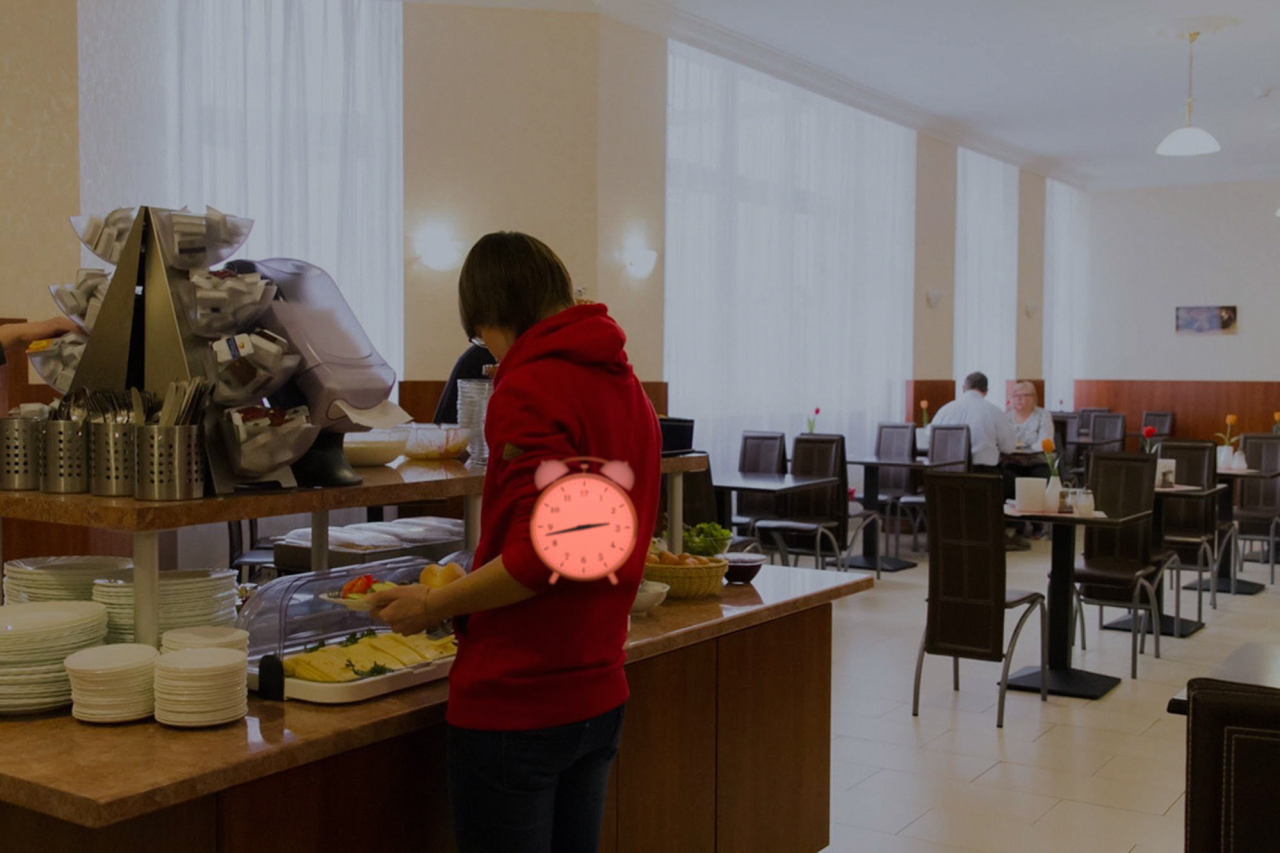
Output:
2 h 43 min
